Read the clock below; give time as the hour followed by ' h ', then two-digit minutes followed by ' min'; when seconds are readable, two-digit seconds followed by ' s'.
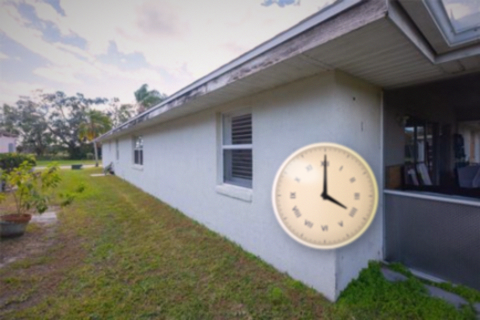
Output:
4 h 00 min
